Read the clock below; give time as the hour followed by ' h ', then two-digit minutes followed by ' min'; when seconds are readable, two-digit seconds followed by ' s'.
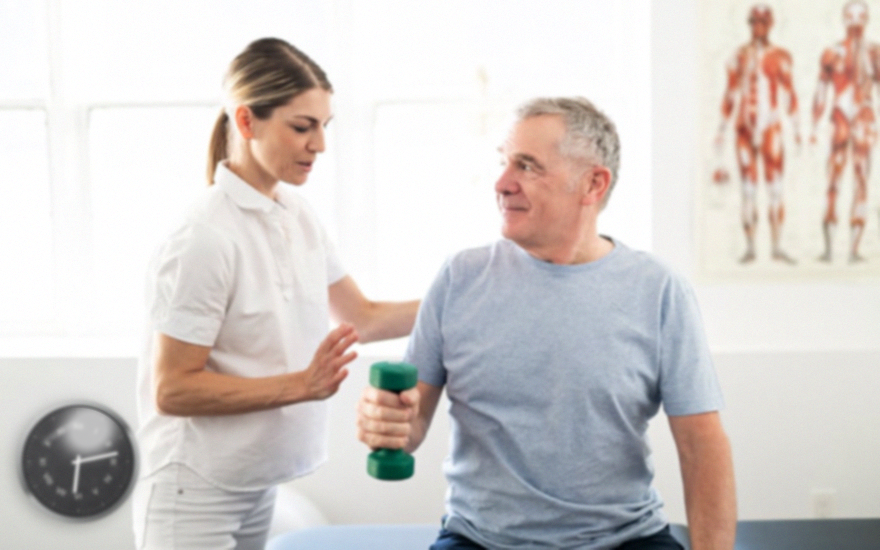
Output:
6 h 13 min
